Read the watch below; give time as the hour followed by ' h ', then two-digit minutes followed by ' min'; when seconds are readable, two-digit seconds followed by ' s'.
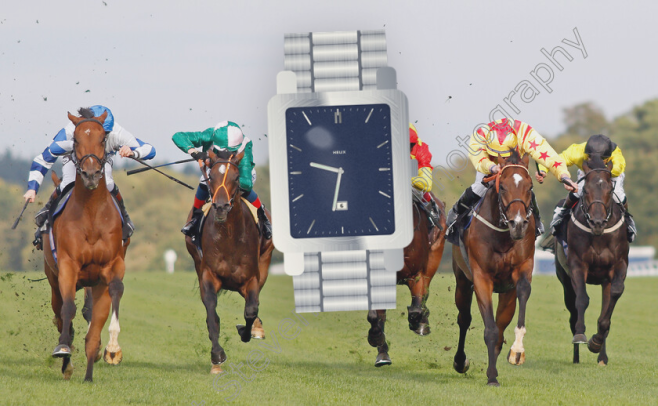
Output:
9 h 32 min
